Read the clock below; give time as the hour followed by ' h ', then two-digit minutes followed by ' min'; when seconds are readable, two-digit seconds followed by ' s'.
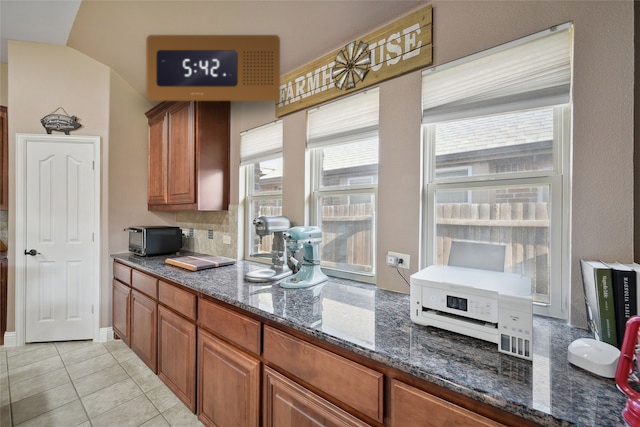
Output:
5 h 42 min
